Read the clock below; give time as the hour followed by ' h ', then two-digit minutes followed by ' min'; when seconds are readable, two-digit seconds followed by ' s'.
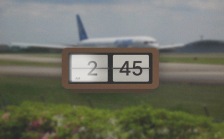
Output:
2 h 45 min
